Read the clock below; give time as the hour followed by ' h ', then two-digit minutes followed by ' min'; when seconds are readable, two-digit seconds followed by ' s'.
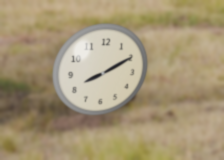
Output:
8 h 10 min
